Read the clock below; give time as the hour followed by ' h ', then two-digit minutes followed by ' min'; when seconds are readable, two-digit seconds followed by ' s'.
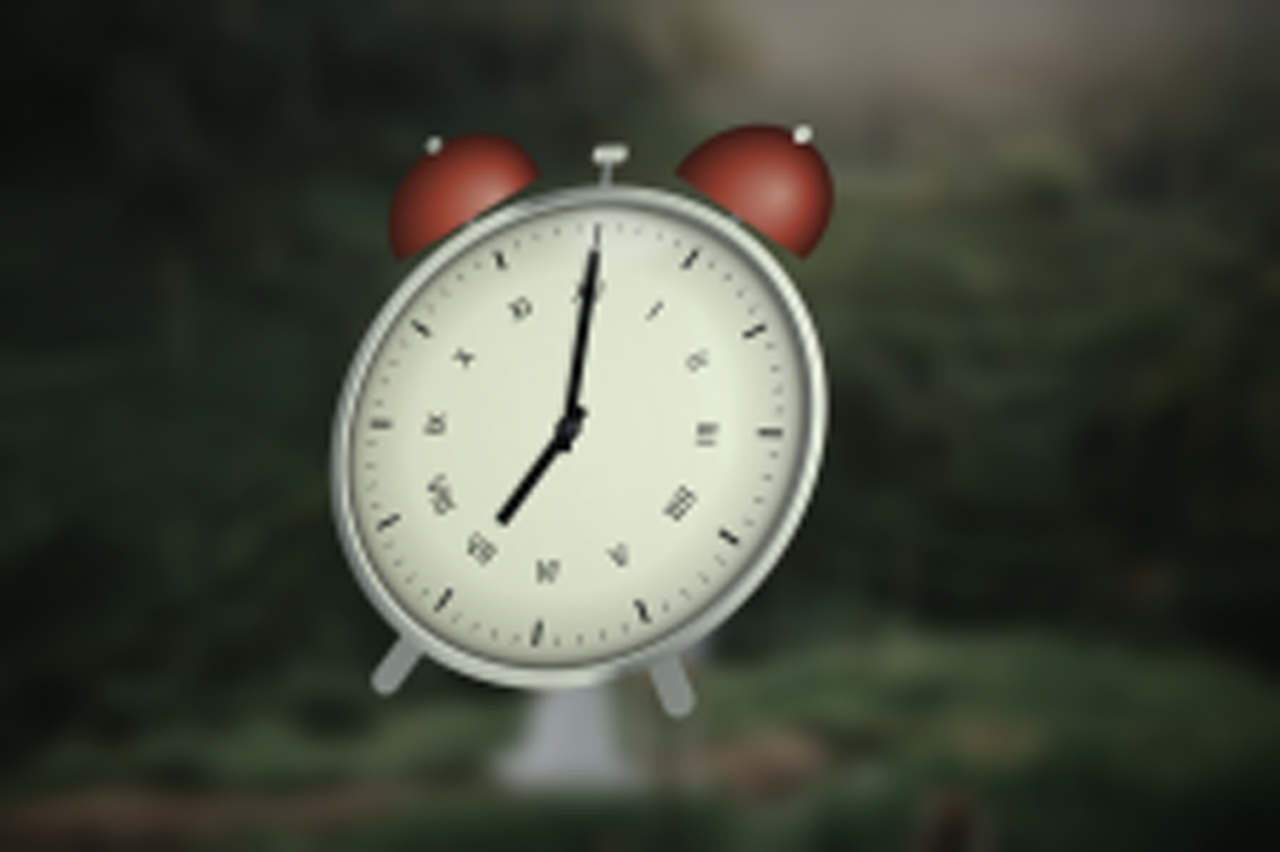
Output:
7 h 00 min
